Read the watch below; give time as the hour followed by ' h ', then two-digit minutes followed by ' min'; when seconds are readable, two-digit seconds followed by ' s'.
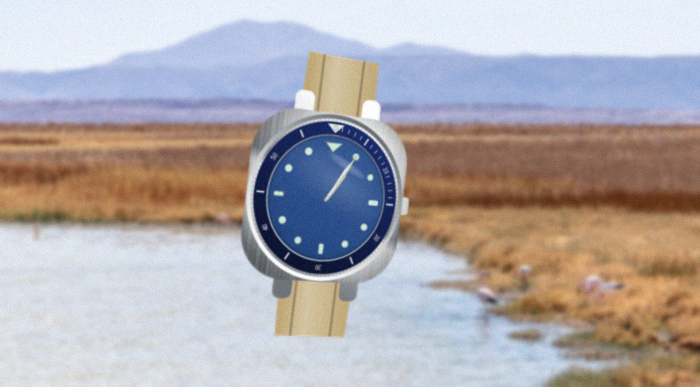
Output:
1 h 05 min
